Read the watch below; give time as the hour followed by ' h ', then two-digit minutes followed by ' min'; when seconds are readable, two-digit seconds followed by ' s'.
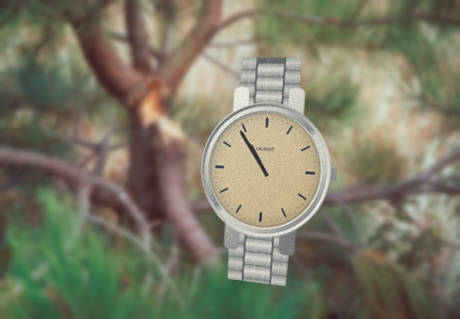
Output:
10 h 54 min
